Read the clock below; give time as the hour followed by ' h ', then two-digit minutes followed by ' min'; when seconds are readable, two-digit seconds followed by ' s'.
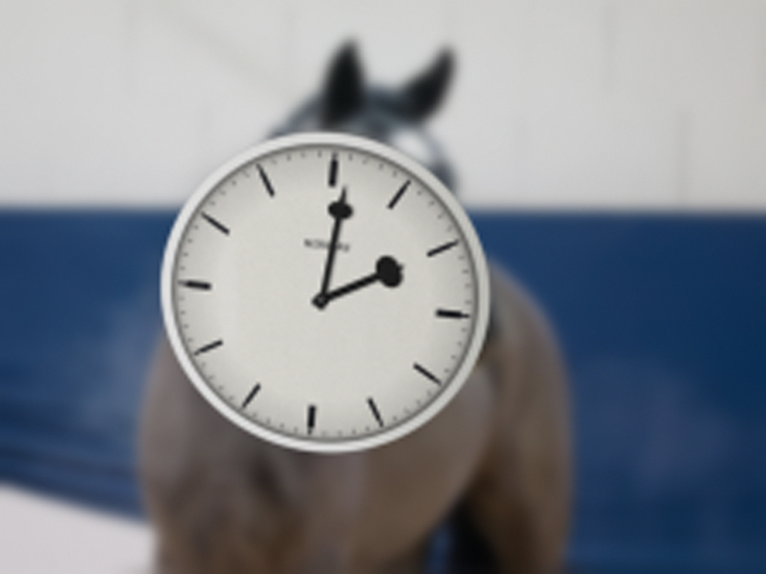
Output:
2 h 01 min
